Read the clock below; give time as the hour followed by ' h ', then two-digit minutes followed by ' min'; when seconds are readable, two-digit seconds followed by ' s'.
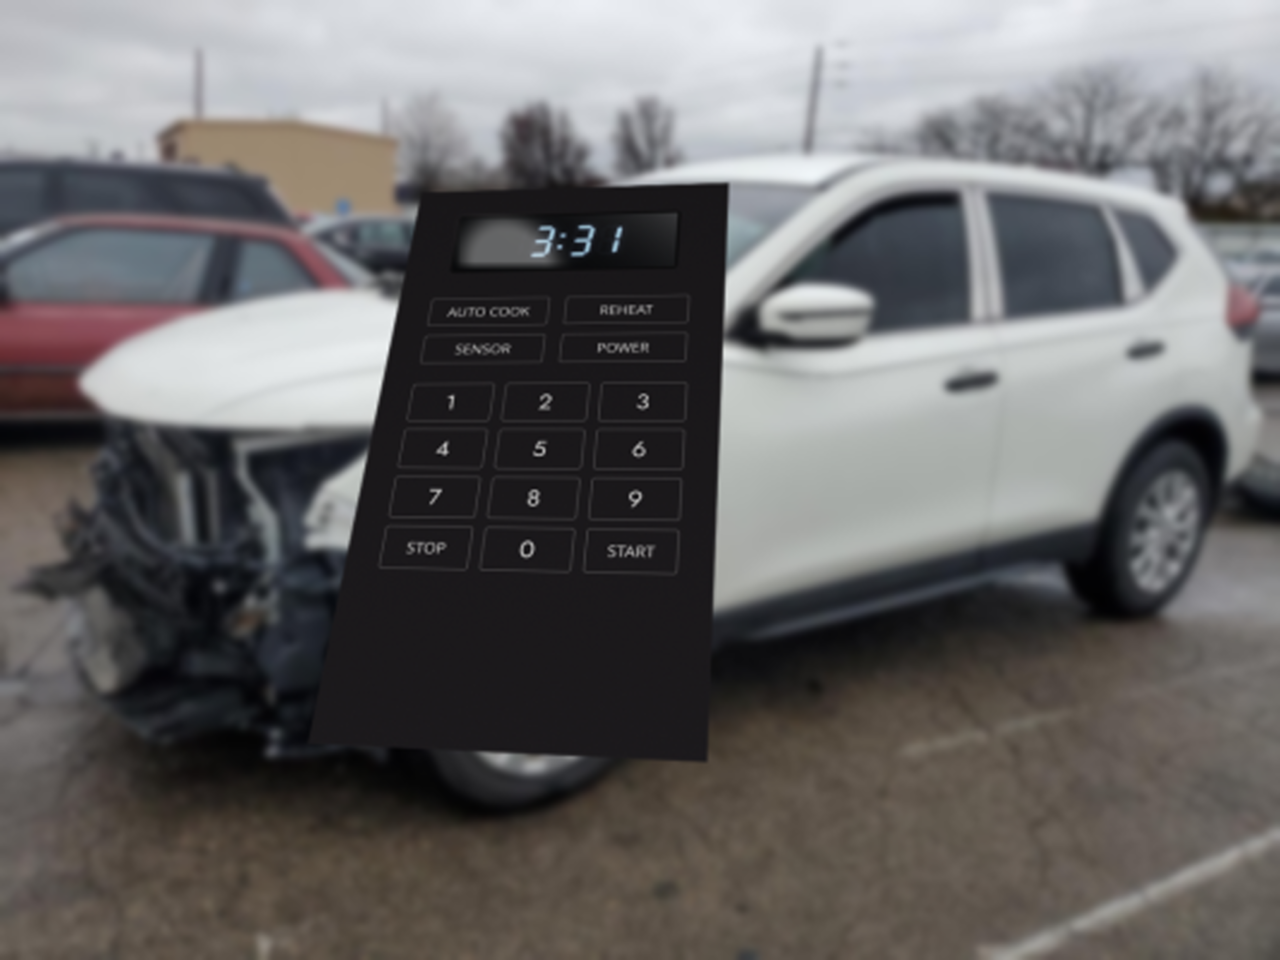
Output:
3 h 31 min
